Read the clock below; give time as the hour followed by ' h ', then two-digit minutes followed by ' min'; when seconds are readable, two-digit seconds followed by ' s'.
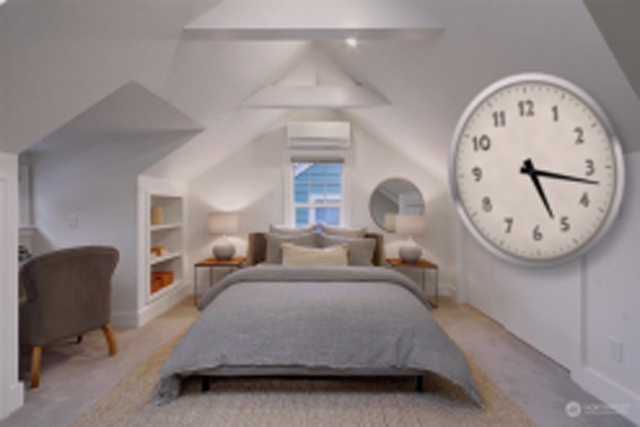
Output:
5 h 17 min
